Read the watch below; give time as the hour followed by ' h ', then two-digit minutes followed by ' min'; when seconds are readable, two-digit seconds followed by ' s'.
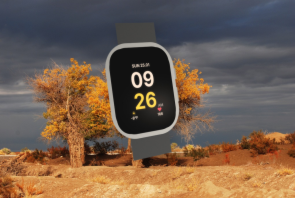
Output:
9 h 26 min
